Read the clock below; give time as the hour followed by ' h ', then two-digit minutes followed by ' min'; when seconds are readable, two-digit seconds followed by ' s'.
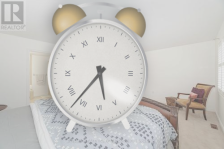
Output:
5 h 37 min
